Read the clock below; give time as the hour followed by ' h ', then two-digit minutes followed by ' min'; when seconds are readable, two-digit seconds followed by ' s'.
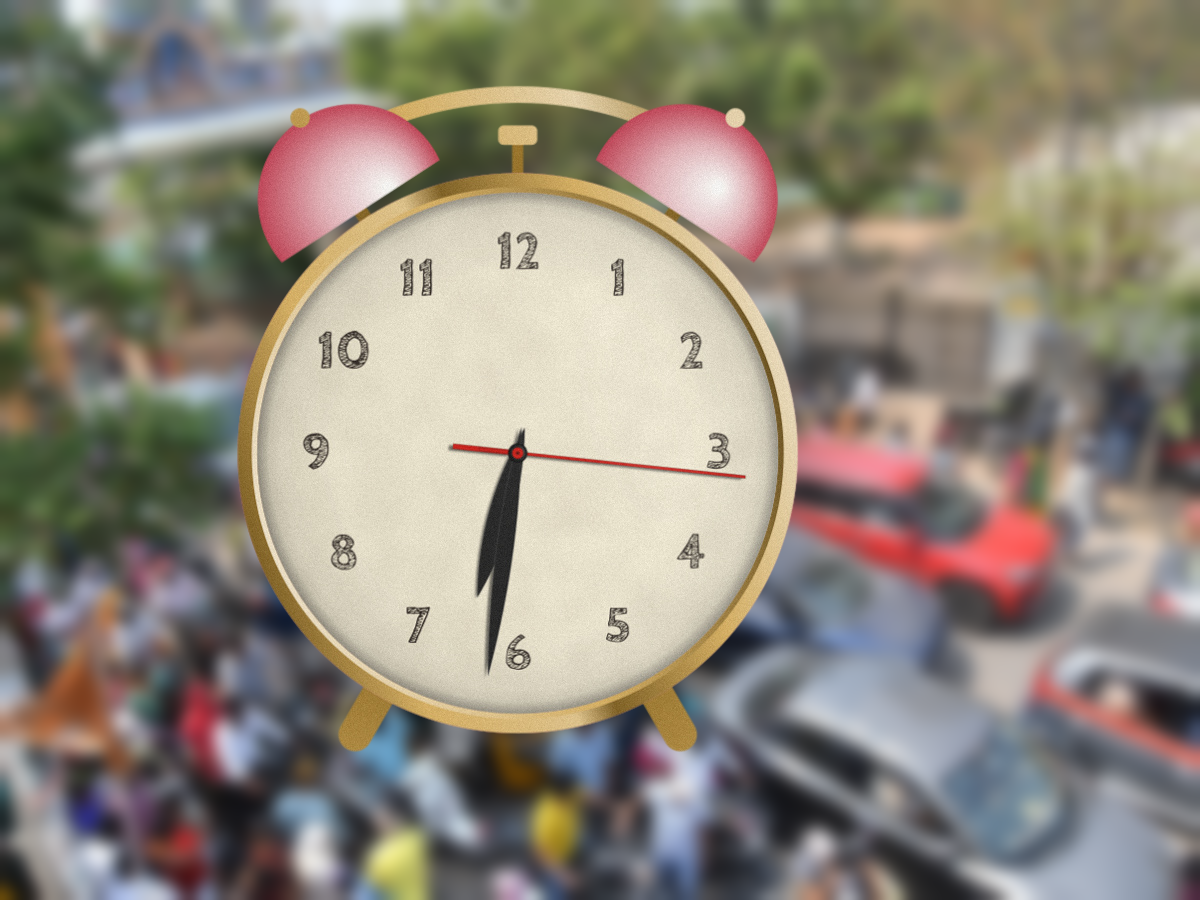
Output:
6 h 31 min 16 s
